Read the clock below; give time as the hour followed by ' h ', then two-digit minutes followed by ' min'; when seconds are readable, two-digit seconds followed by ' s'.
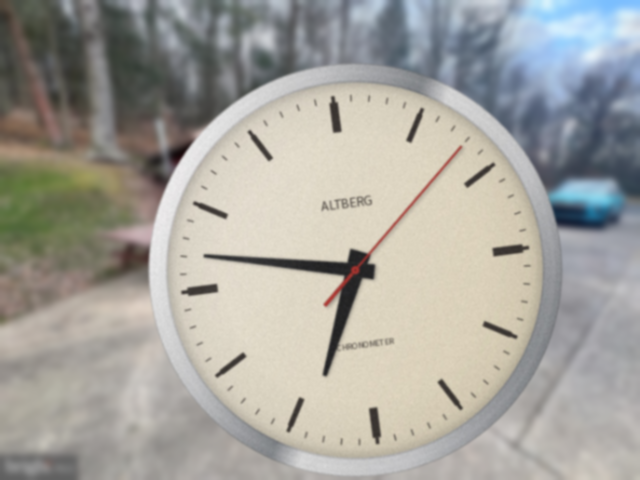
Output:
6 h 47 min 08 s
